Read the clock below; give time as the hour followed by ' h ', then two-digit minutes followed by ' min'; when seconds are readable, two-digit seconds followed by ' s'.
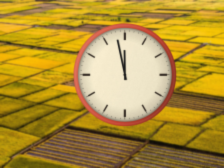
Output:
11 h 58 min
